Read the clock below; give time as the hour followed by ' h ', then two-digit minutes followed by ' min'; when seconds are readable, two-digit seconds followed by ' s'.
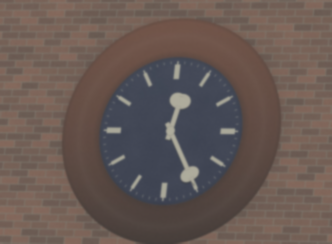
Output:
12 h 25 min
